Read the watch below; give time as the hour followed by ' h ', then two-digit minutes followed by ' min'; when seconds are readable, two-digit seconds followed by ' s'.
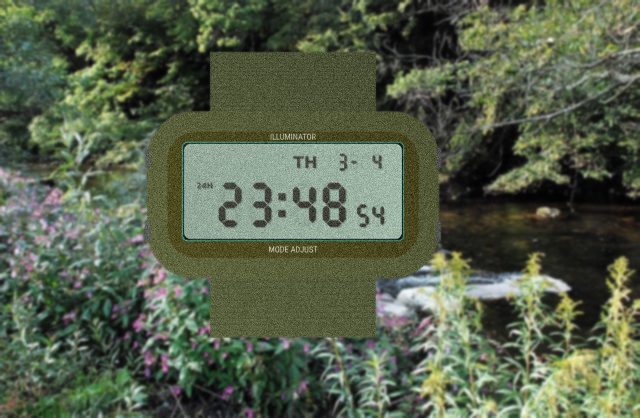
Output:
23 h 48 min 54 s
